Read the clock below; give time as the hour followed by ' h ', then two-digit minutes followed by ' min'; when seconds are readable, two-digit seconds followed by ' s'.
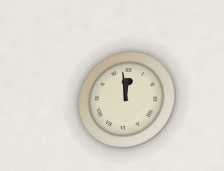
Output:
11 h 58 min
